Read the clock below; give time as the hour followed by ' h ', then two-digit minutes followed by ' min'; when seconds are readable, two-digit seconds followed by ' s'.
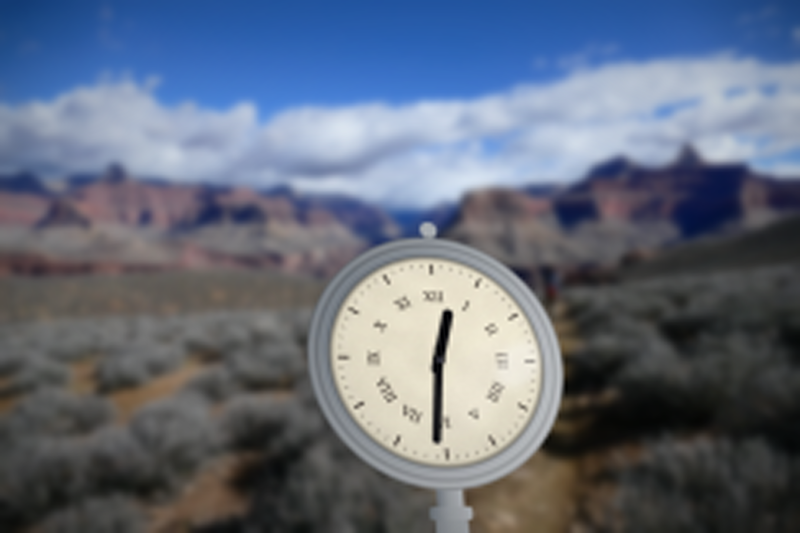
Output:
12 h 31 min
